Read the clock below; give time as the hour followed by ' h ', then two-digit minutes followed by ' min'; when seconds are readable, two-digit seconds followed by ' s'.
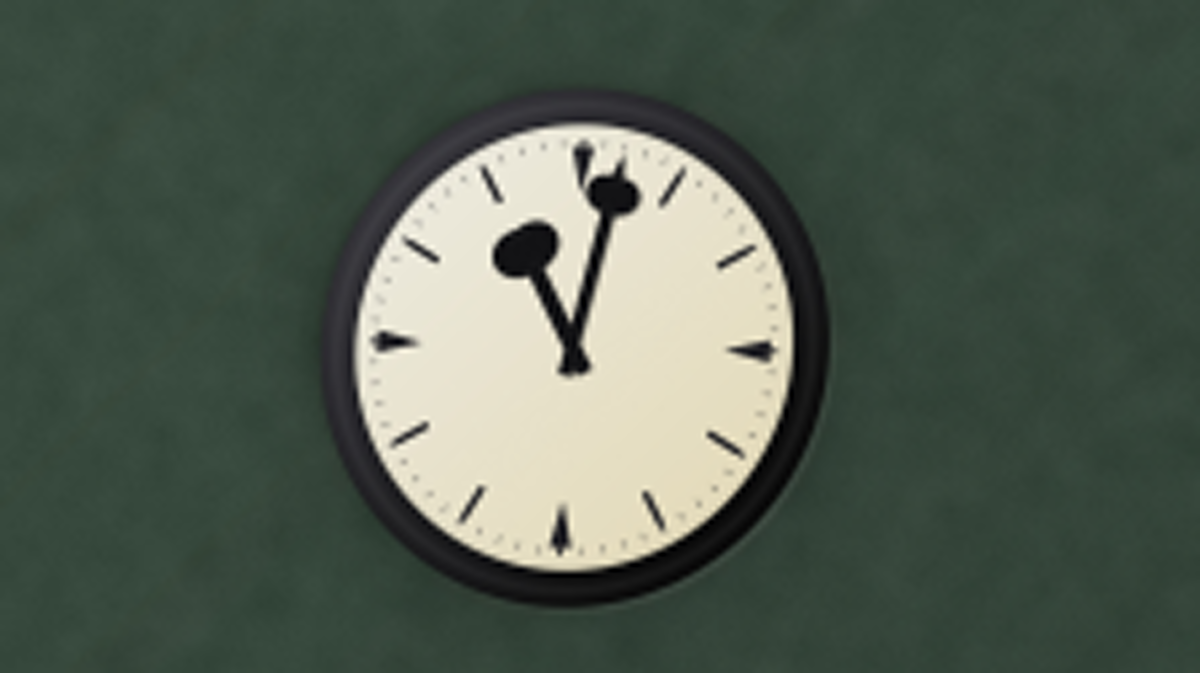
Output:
11 h 02 min
